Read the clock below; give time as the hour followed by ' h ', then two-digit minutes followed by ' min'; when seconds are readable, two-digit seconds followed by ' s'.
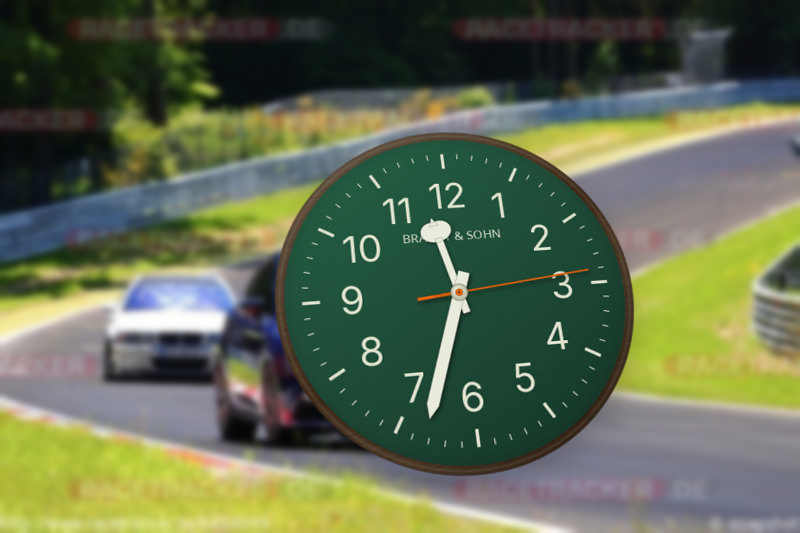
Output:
11 h 33 min 14 s
